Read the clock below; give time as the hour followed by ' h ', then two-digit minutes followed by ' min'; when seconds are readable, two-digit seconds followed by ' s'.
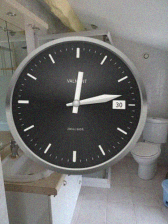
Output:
12 h 13 min
